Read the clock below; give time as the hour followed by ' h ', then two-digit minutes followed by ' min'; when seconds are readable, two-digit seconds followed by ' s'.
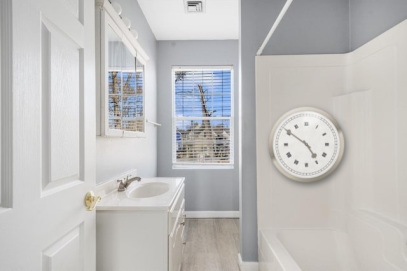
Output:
4 h 51 min
